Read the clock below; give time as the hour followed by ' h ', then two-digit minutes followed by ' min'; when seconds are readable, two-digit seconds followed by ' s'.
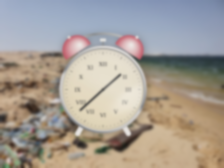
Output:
1 h 38 min
